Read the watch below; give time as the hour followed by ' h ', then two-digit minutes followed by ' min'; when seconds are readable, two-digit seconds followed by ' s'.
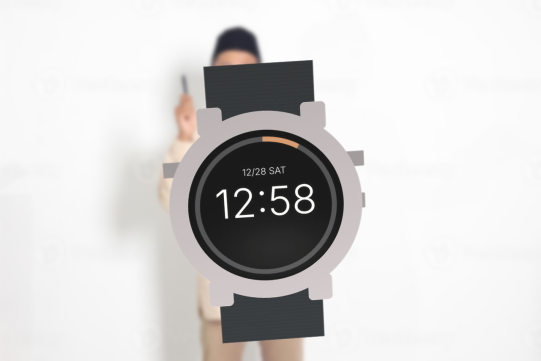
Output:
12 h 58 min
